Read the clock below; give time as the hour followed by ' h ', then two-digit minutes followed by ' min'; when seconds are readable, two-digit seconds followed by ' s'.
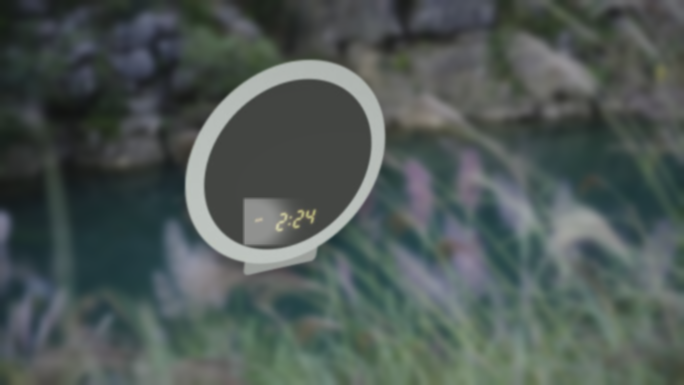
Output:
2 h 24 min
